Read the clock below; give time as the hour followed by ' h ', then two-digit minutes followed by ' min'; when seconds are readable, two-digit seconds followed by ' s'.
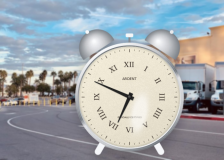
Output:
6 h 49 min
